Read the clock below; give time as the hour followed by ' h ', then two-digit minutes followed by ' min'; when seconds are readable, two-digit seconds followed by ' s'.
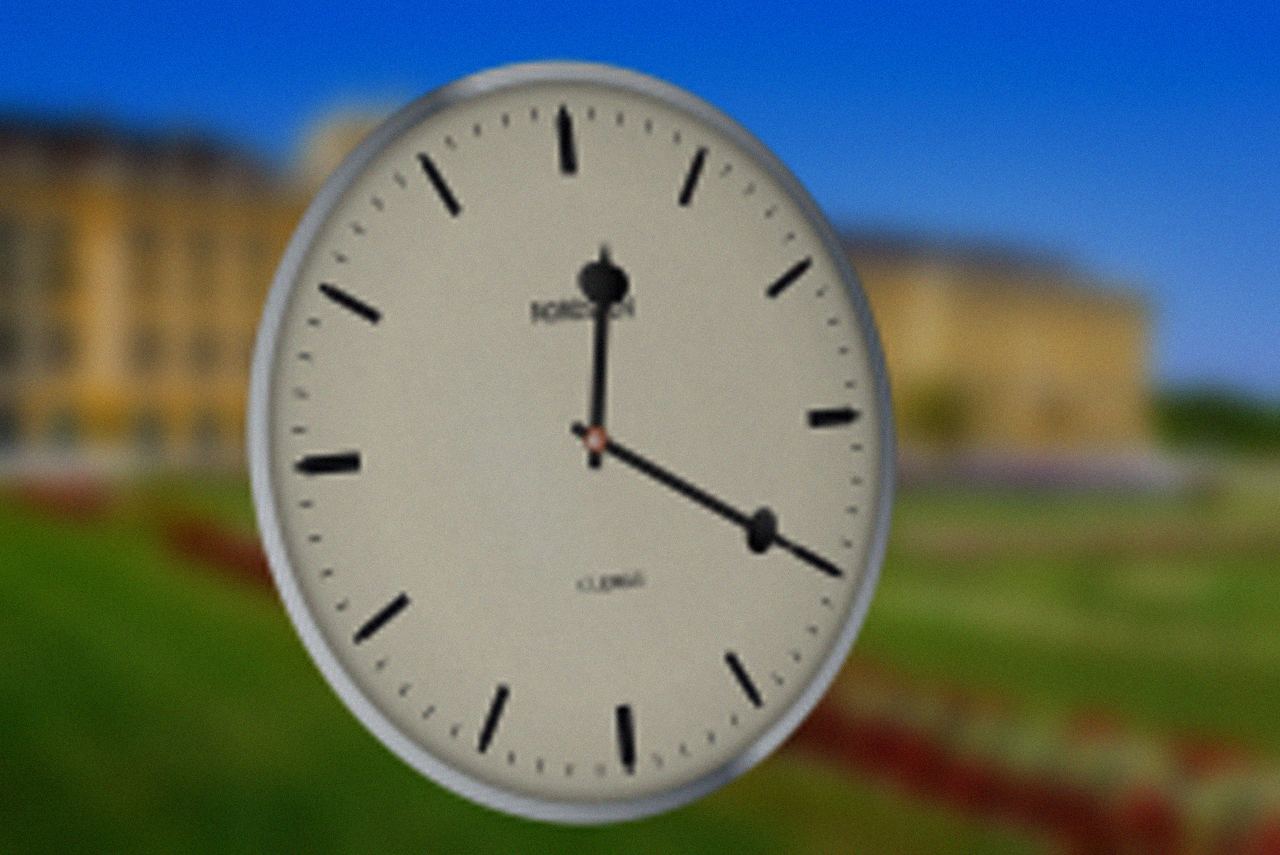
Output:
12 h 20 min
